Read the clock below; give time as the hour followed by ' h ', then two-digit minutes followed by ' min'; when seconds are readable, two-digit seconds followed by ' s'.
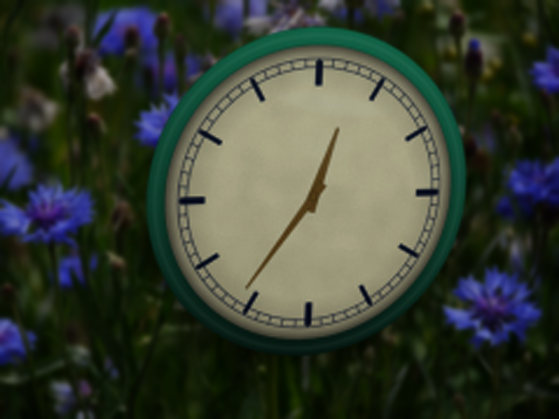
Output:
12 h 36 min
